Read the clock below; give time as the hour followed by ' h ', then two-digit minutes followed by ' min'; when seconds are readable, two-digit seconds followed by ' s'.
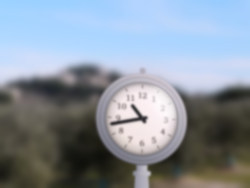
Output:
10 h 43 min
